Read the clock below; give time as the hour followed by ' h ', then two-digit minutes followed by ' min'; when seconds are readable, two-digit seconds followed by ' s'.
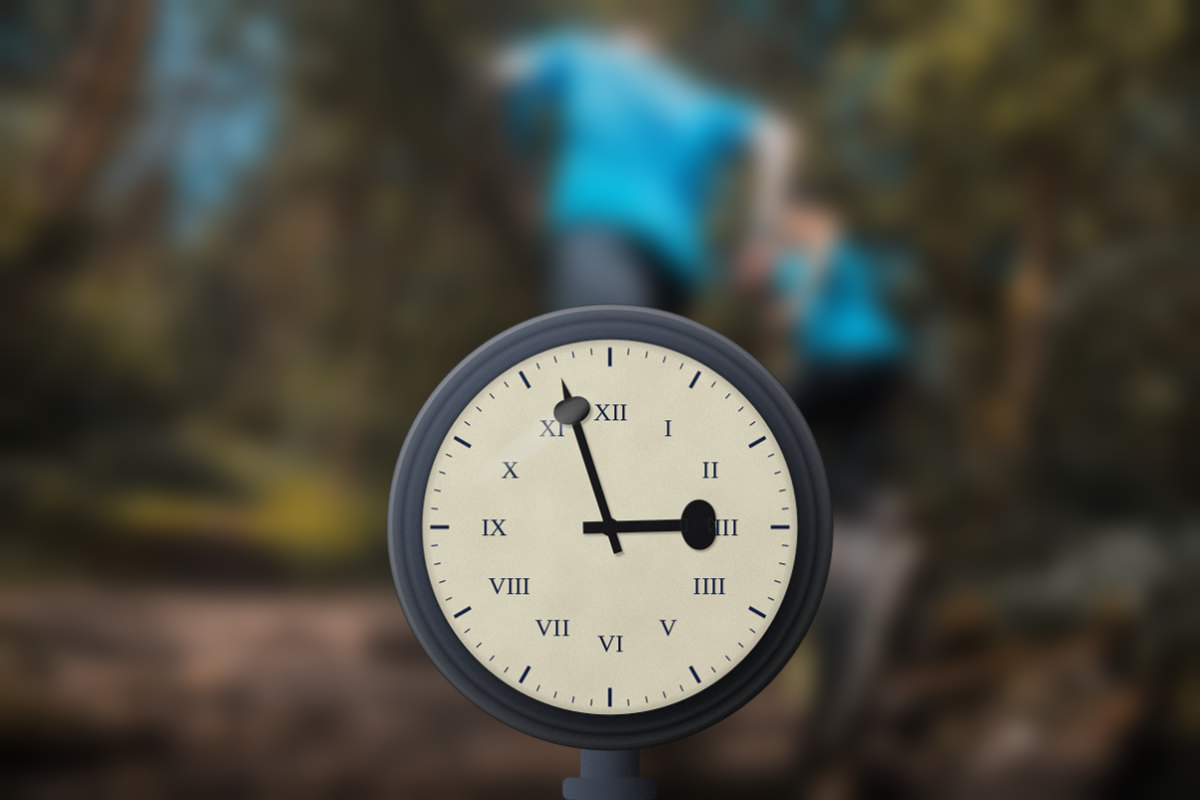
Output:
2 h 57 min
